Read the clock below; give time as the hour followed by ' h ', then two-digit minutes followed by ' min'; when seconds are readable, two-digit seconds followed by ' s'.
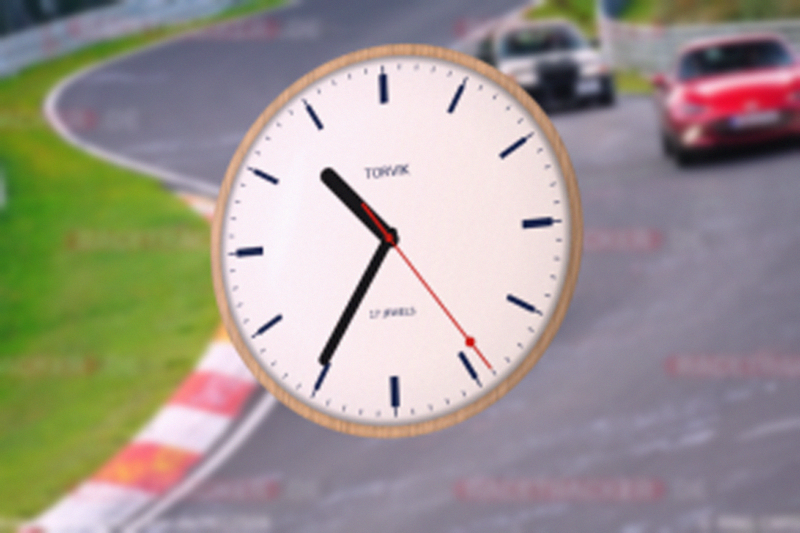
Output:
10 h 35 min 24 s
